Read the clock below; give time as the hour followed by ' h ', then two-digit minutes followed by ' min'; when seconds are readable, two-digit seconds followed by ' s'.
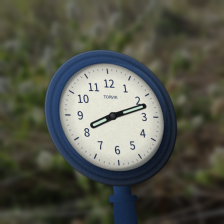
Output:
8 h 12 min
